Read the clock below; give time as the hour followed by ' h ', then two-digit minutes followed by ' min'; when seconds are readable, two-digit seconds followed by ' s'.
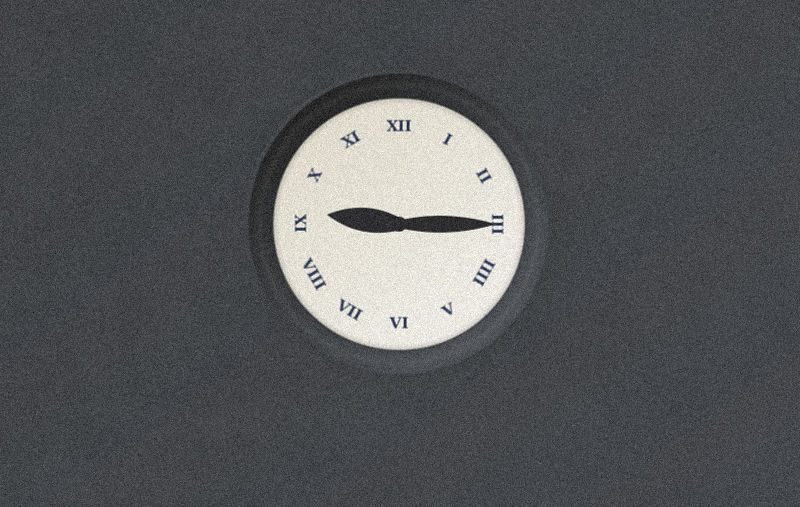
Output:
9 h 15 min
